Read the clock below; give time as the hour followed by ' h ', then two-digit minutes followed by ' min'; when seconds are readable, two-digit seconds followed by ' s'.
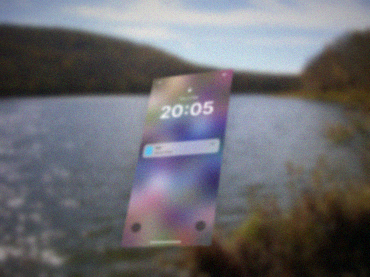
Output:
20 h 05 min
